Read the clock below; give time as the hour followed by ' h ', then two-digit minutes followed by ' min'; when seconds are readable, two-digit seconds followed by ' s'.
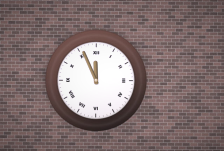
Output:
11 h 56 min
